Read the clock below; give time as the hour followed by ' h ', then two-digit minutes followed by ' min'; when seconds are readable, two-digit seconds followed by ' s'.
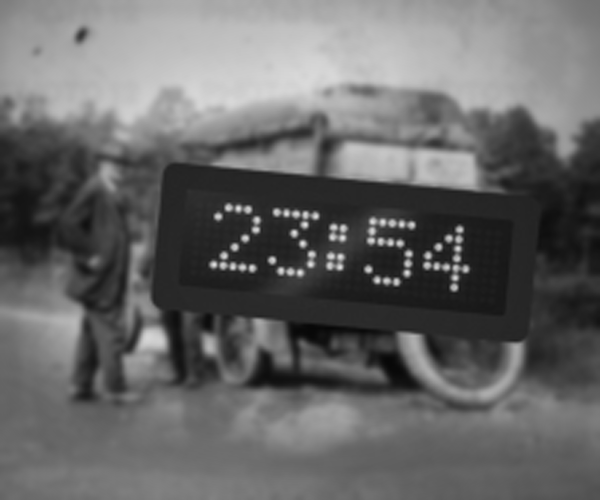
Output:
23 h 54 min
